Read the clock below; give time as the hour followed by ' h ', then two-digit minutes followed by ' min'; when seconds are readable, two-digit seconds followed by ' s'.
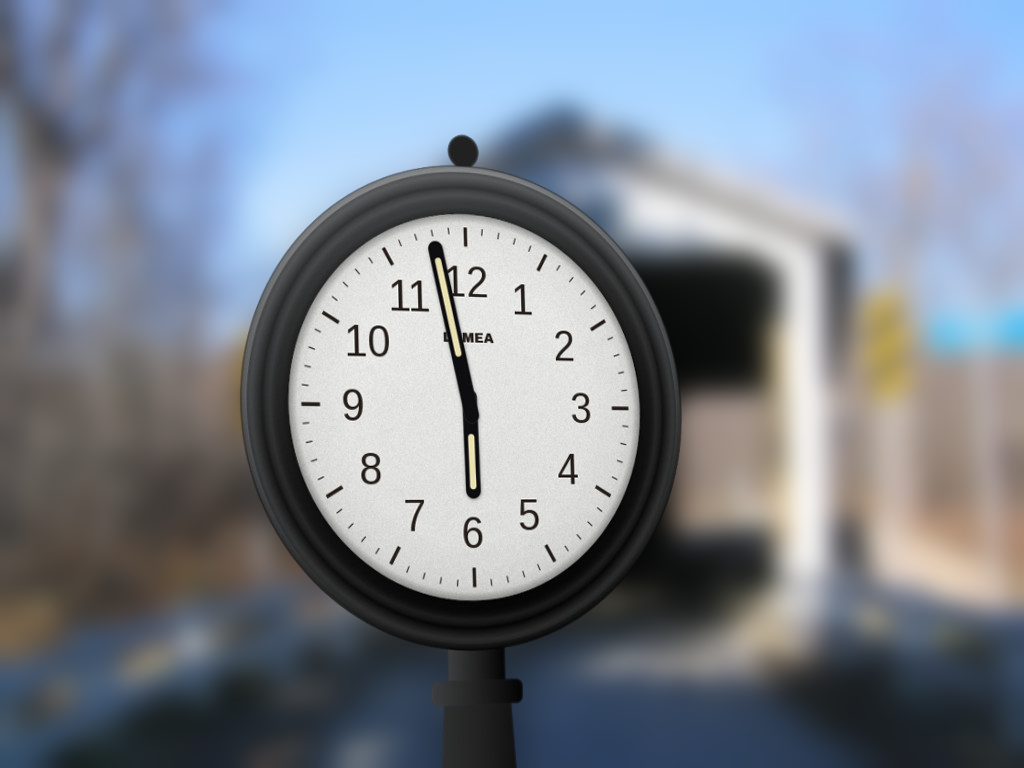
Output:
5 h 58 min
